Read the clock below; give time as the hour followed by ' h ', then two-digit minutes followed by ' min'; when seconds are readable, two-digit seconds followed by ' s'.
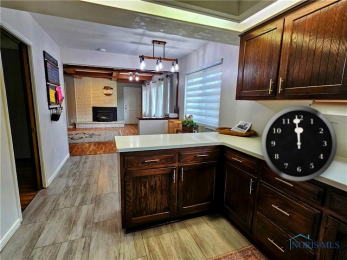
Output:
11 h 59 min
